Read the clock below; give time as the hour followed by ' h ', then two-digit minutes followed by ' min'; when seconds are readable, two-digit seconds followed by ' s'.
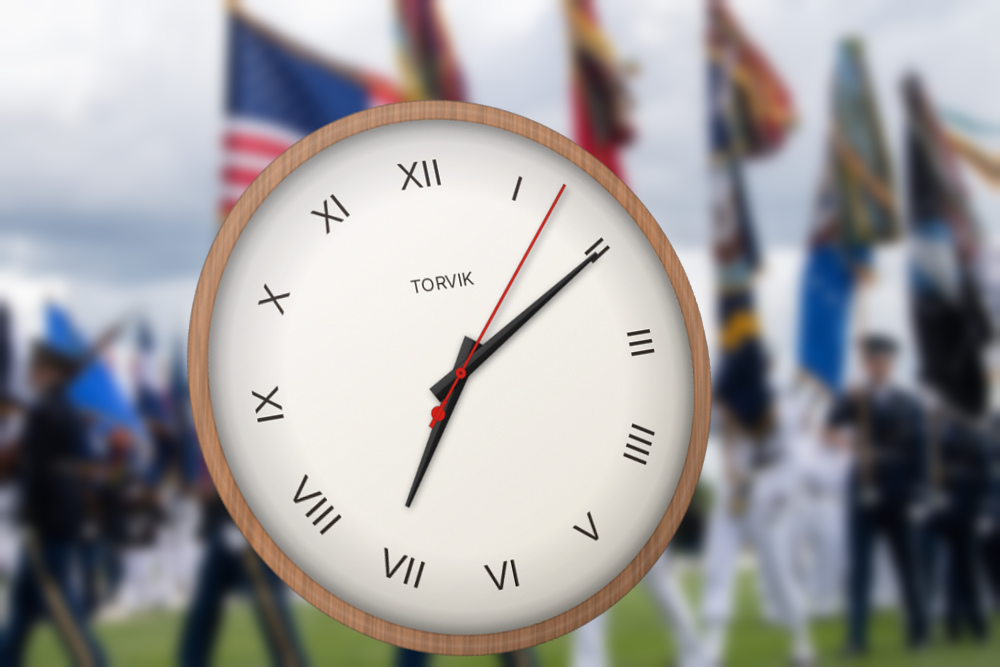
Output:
7 h 10 min 07 s
